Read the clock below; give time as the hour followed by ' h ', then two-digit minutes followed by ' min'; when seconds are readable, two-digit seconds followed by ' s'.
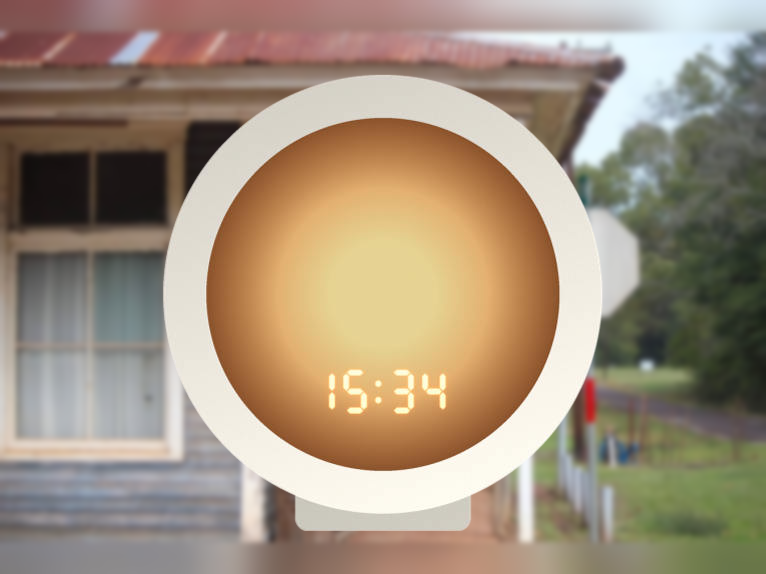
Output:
15 h 34 min
